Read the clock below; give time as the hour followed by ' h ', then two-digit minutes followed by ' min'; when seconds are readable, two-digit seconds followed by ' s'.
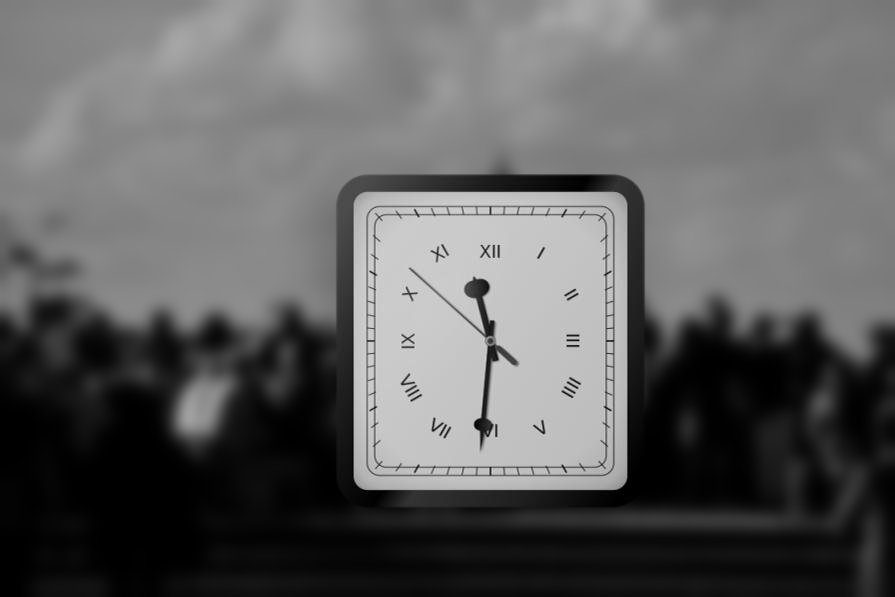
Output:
11 h 30 min 52 s
